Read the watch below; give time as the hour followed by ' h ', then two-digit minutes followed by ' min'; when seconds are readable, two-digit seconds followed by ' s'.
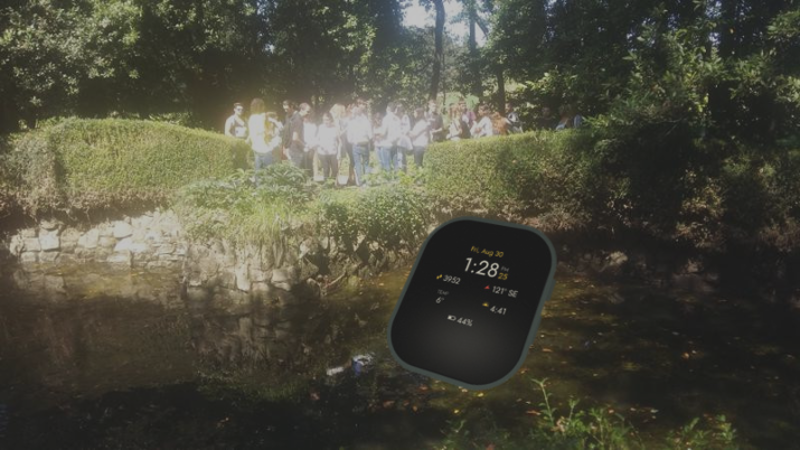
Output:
1 h 28 min
